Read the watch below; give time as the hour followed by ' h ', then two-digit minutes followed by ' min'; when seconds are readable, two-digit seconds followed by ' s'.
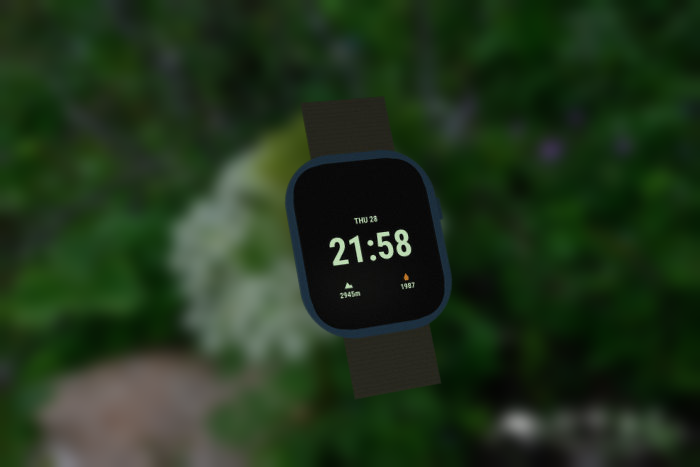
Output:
21 h 58 min
